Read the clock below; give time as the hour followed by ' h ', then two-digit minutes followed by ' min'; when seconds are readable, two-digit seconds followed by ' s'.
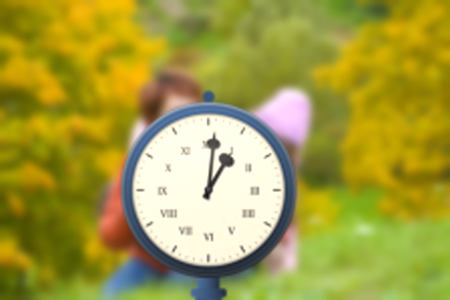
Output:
1 h 01 min
